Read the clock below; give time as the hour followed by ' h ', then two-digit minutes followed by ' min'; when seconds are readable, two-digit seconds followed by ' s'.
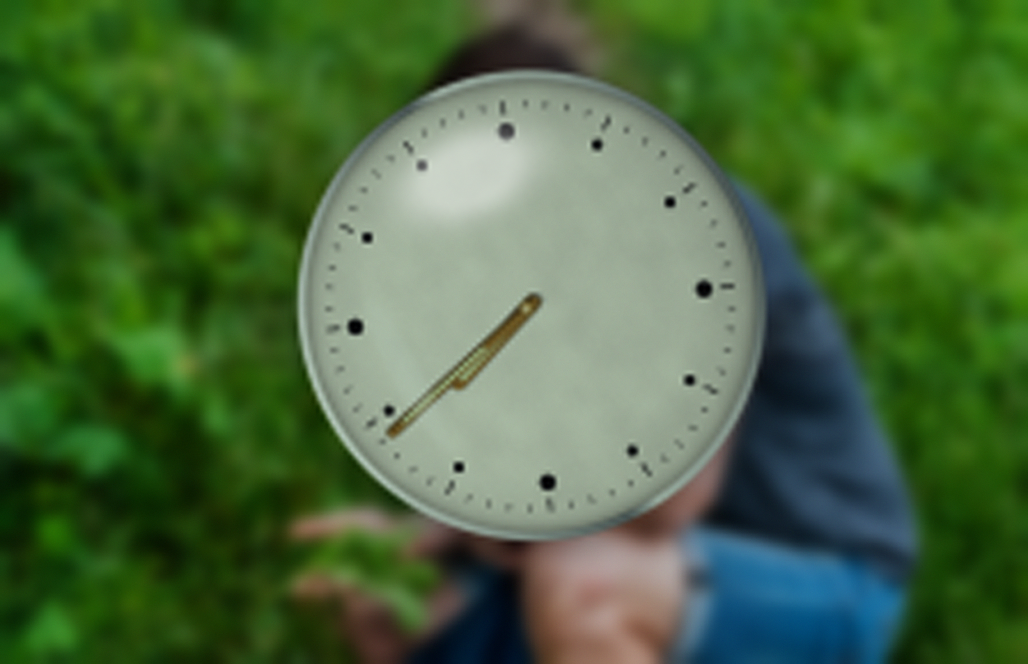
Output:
7 h 39 min
